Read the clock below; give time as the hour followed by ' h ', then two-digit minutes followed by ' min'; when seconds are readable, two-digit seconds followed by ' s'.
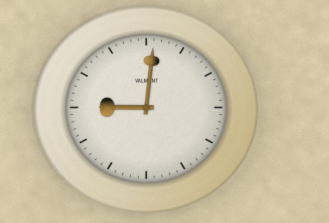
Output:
9 h 01 min
